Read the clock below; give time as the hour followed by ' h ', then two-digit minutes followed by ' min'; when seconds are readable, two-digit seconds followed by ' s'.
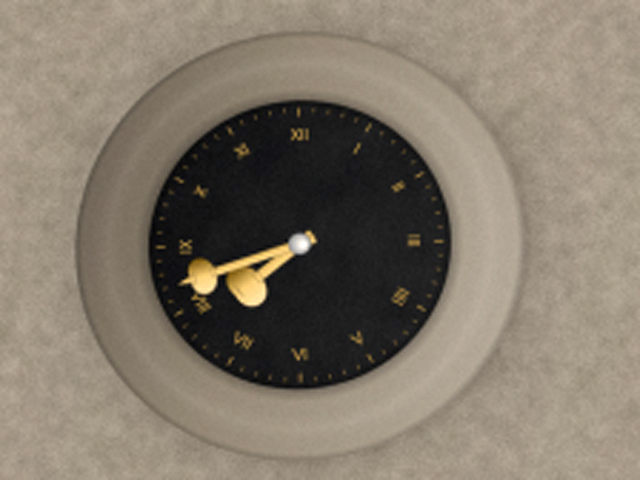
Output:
7 h 42 min
